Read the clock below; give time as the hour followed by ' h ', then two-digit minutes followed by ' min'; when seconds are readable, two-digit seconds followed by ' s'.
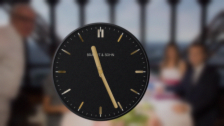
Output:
11 h 26 min
